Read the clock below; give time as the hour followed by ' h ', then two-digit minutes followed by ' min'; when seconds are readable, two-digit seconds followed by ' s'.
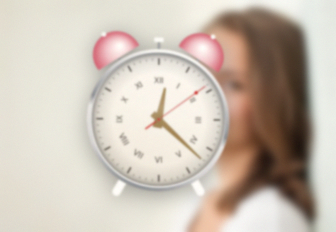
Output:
12 h 22 min 09 s
